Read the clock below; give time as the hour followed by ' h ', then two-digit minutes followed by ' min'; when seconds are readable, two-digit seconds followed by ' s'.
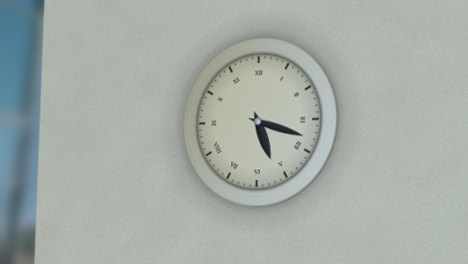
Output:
5 h 18 min
